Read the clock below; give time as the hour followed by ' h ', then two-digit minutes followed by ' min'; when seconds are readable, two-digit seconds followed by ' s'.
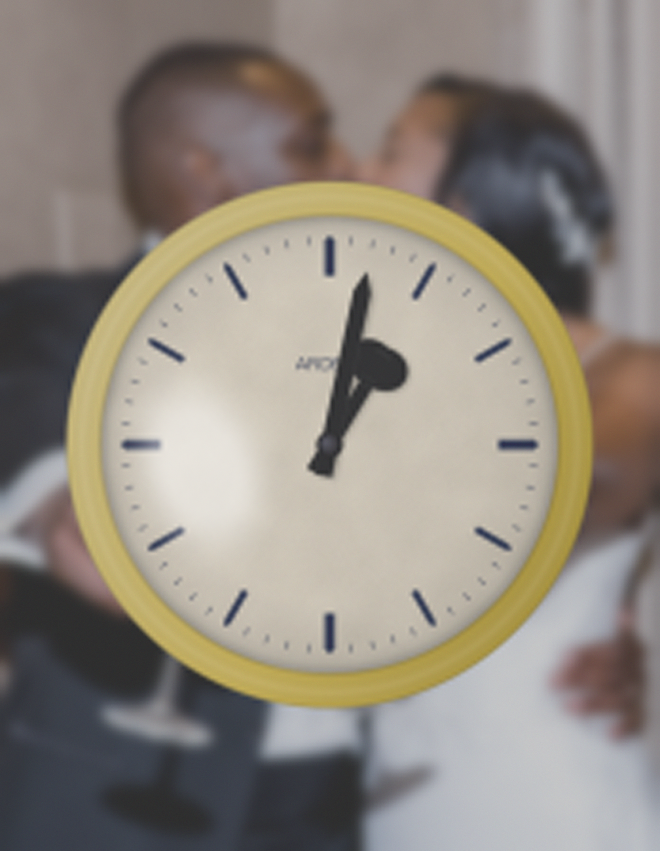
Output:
1 h 02 min
